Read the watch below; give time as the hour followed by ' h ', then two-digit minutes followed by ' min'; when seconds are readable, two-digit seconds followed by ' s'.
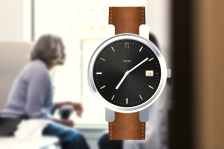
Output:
7 h 09 min
